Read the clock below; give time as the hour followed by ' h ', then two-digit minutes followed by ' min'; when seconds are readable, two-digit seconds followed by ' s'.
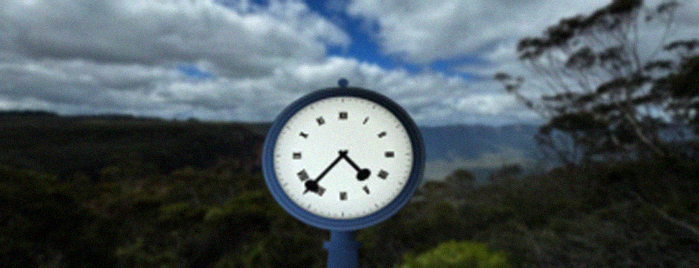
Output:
4 h 37 min
